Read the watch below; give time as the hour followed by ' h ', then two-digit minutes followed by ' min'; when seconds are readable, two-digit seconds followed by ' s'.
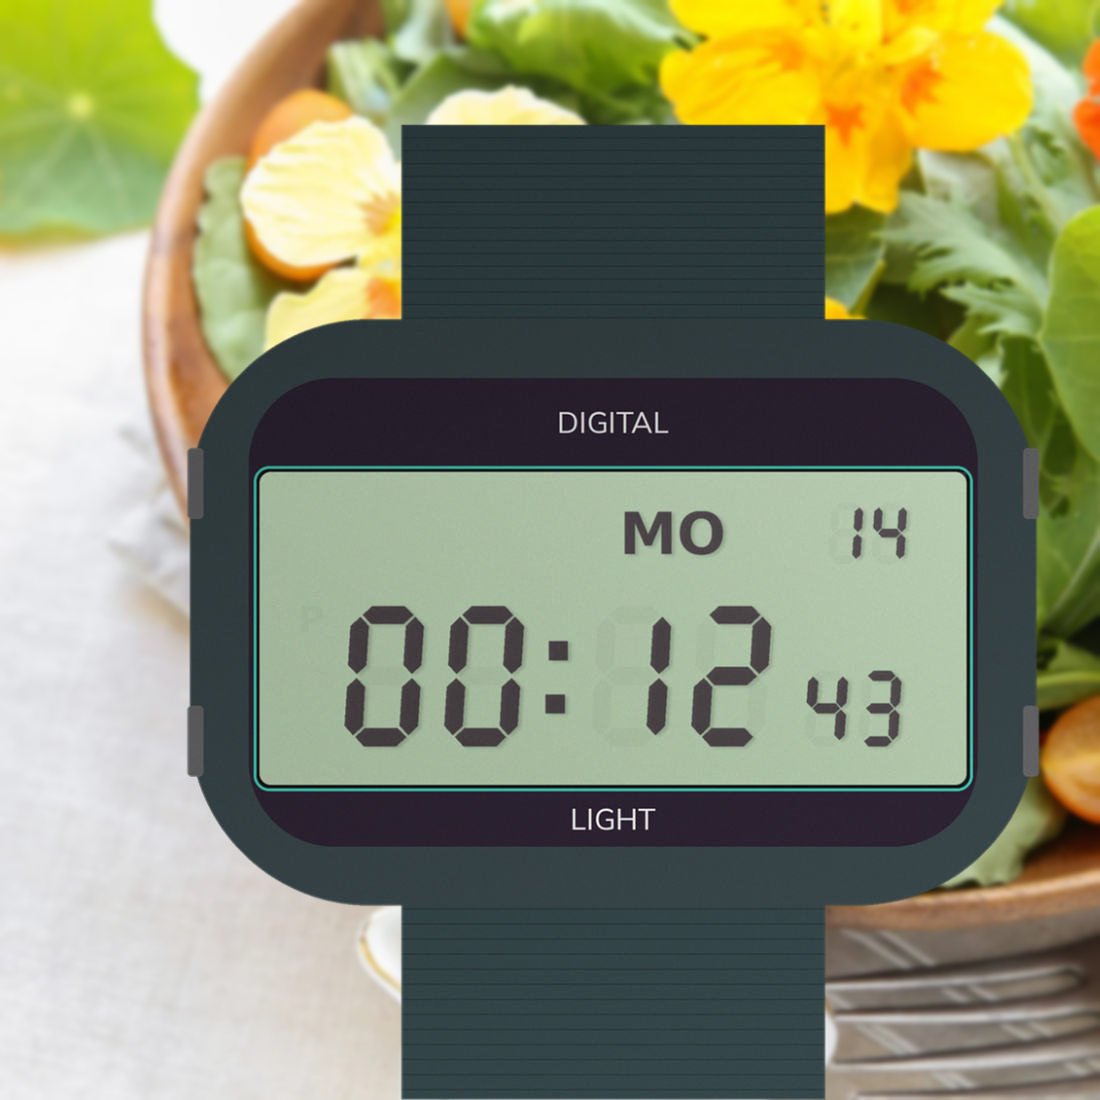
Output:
0 h 12 min 43 s
